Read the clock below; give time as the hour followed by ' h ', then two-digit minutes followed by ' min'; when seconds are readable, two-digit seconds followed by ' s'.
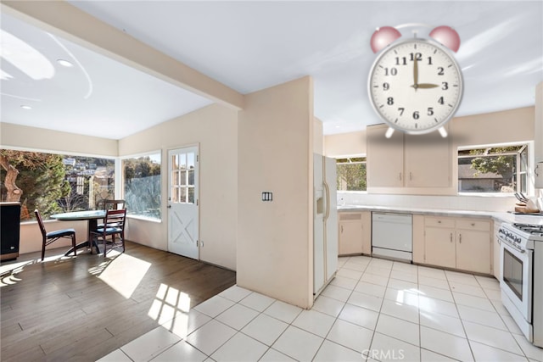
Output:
3 h 00 min
